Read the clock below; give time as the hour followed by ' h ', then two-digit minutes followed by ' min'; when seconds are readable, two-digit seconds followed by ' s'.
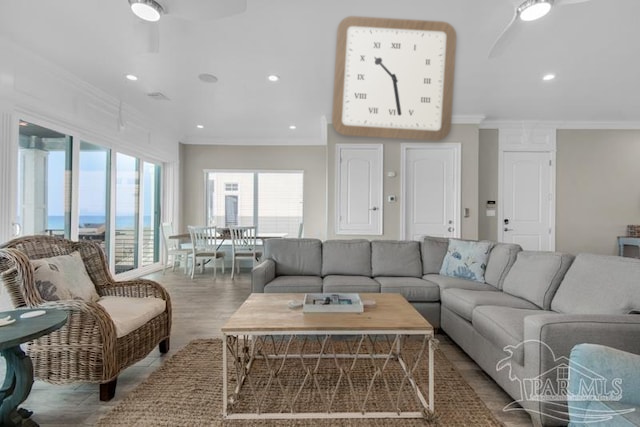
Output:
10 h 28 min
